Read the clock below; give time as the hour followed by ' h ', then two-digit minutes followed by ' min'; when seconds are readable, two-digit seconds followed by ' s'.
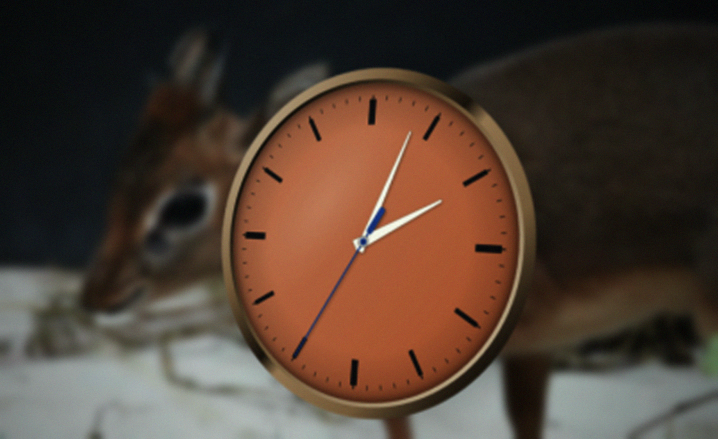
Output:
2 h 03 min 35 s
